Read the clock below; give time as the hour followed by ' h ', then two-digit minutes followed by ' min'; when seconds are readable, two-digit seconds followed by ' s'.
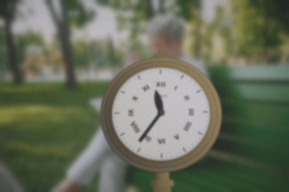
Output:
11 h 36 min
